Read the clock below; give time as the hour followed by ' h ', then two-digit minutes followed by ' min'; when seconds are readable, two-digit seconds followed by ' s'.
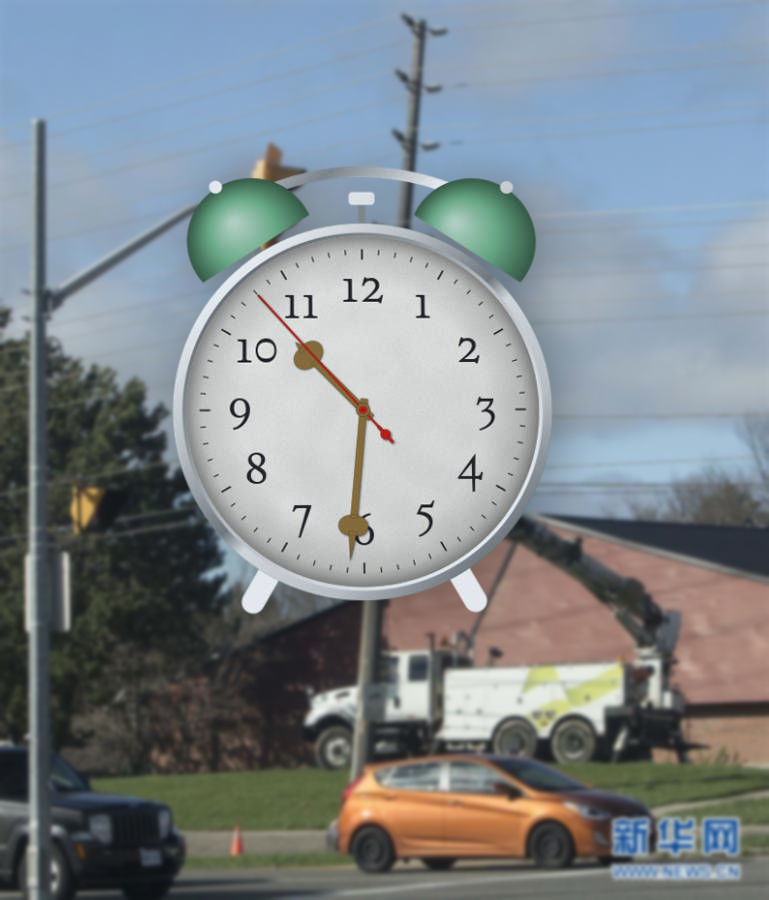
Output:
10 h 30 min 53 s
